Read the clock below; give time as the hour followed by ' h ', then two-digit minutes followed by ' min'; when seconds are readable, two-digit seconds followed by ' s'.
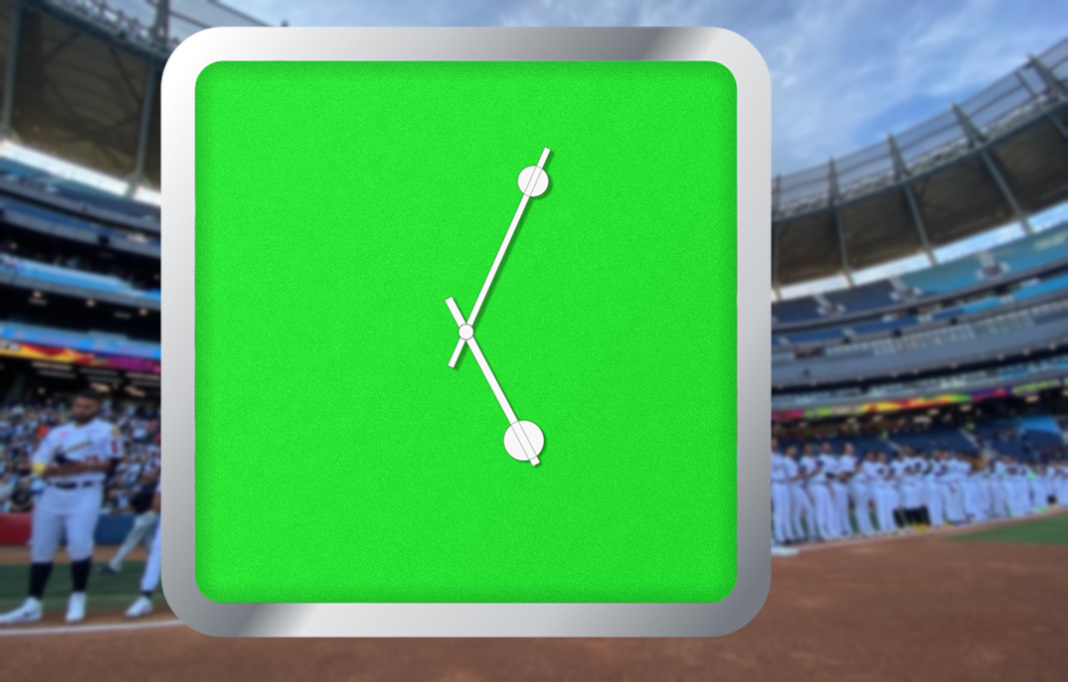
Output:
5 h 04 min
